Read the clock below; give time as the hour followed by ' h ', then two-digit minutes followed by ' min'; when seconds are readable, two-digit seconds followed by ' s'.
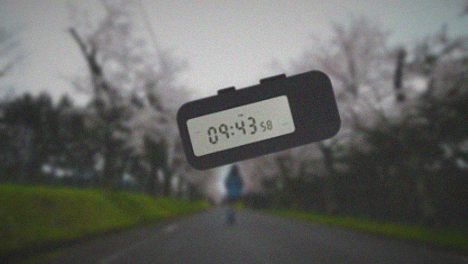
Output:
9 h 43 min 58 s
